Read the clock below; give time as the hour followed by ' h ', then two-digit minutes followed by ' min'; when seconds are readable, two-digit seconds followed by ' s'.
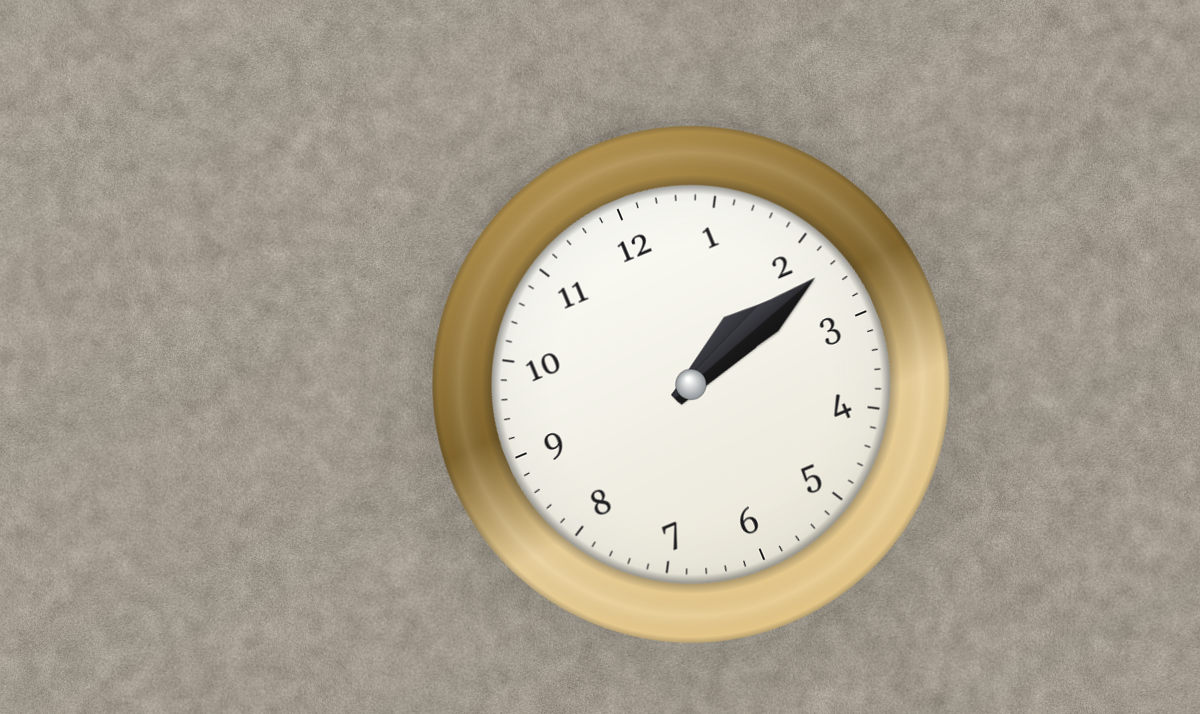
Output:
2 h 12 min
